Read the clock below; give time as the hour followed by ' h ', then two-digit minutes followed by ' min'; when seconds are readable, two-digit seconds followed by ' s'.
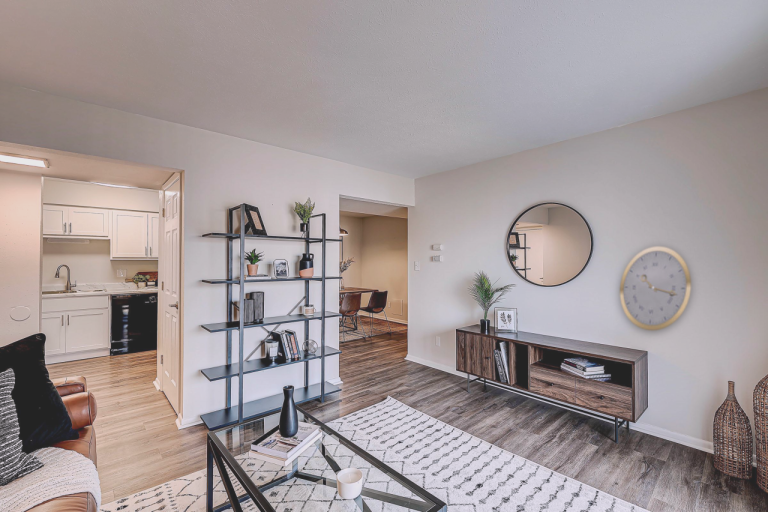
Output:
10 h 17 min
